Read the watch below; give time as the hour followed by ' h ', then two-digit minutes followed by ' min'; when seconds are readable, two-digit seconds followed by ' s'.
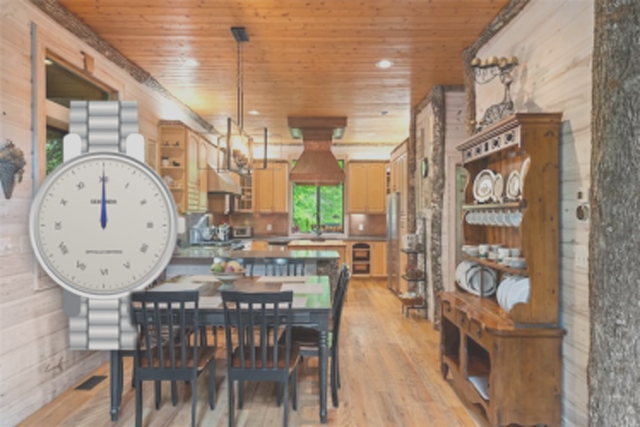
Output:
12 h 00 min
